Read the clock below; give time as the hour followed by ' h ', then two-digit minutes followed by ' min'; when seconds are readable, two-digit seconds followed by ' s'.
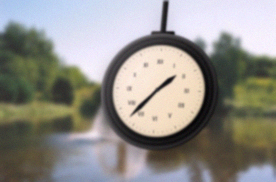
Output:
1 h 37 min
